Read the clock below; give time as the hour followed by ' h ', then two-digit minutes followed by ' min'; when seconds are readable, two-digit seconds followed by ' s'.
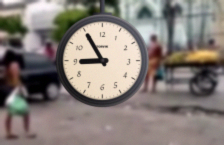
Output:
8 h 55 min
